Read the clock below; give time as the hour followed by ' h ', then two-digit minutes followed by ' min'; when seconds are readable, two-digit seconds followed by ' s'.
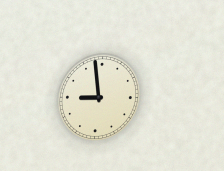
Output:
8 h 58 min
